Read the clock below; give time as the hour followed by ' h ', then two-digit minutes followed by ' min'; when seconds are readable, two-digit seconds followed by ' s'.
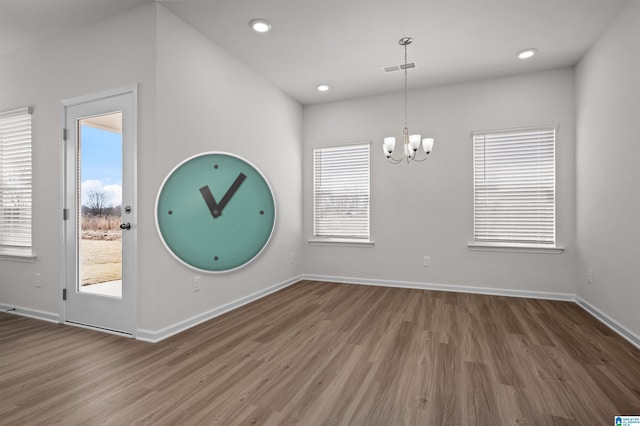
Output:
11 h 06 min
